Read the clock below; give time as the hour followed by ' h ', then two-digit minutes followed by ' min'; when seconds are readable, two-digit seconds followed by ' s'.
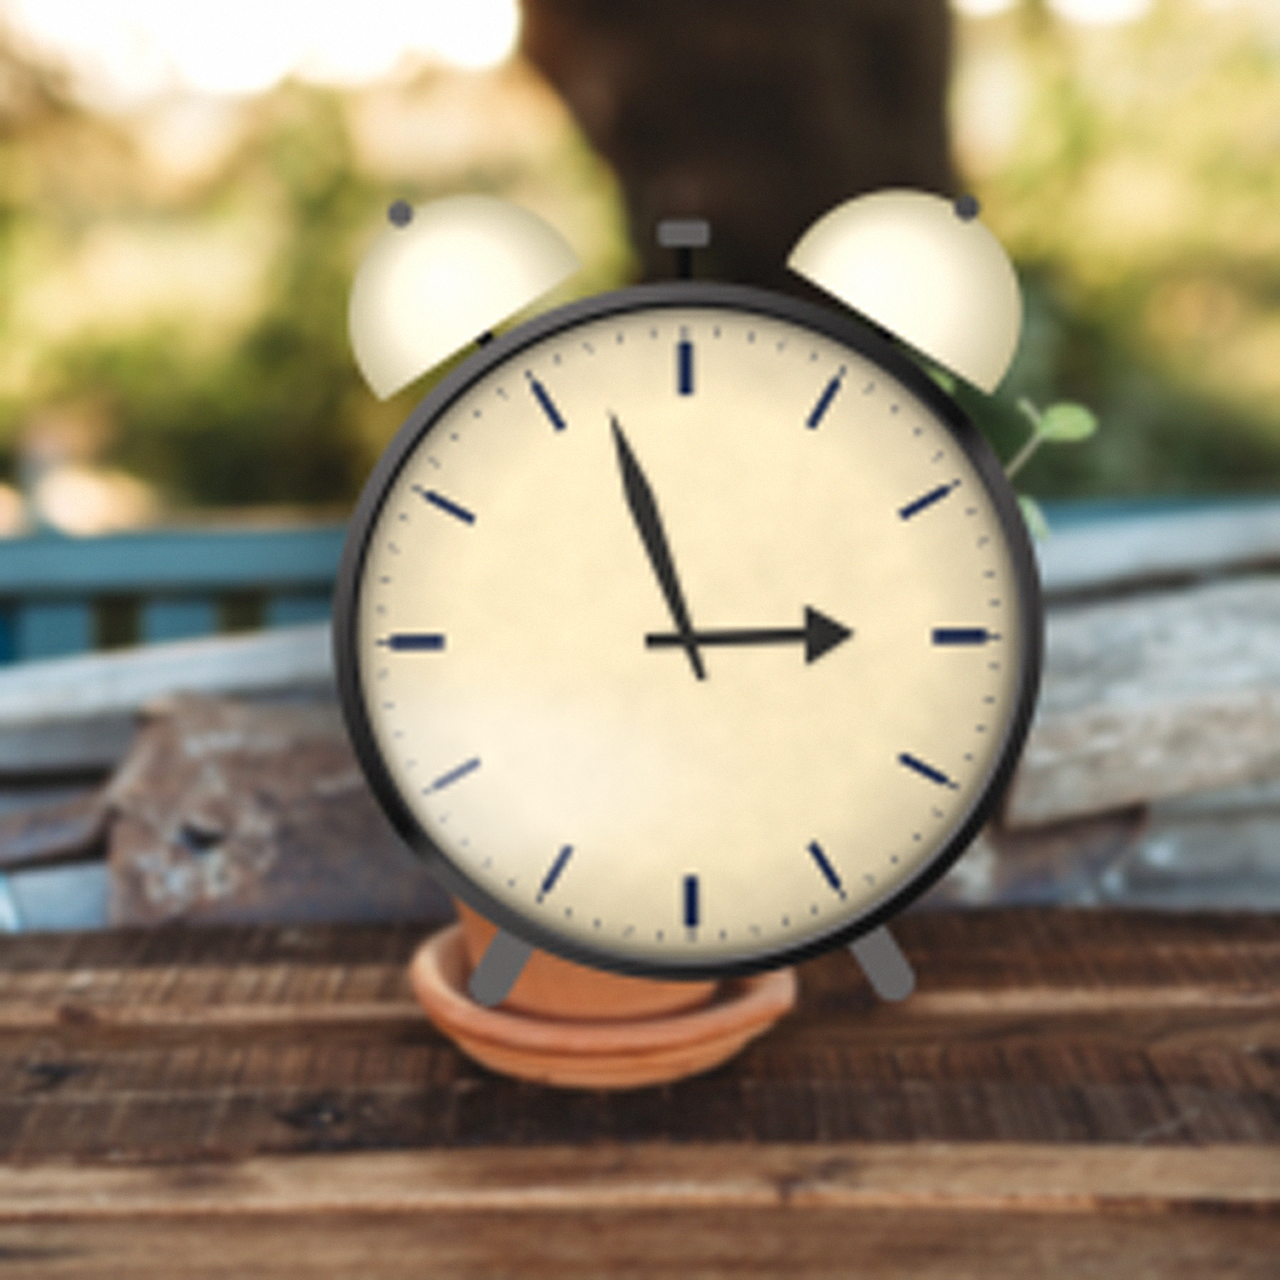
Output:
2 h 57 min
